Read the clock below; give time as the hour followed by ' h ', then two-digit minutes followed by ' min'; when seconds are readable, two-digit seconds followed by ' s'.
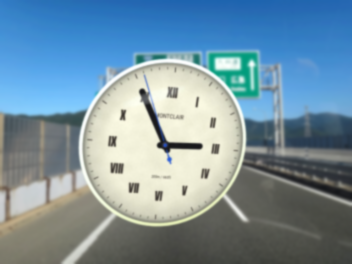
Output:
2 h 54 min 56 s
